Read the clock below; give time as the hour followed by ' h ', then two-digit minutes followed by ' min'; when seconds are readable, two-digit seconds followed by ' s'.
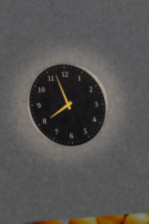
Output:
7 h 57 min
